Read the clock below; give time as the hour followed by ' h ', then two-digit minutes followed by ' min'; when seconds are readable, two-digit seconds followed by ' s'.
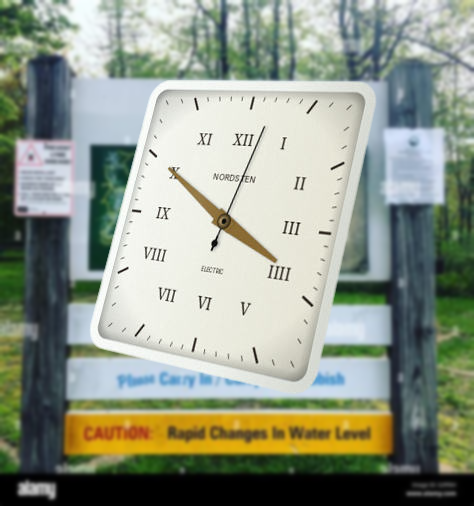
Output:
3 h 50 min 02 s
